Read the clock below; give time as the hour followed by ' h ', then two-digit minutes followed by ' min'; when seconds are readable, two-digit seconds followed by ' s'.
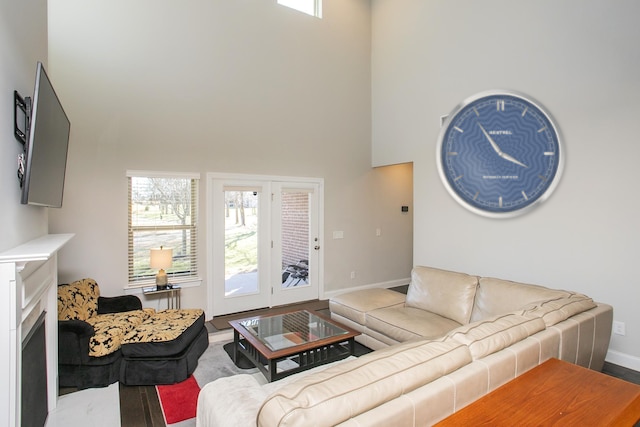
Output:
3 h 54 min
